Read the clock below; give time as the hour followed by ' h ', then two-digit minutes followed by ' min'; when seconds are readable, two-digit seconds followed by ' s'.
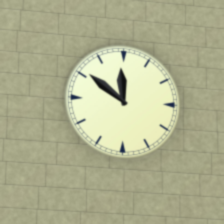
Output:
11 h 51 min
